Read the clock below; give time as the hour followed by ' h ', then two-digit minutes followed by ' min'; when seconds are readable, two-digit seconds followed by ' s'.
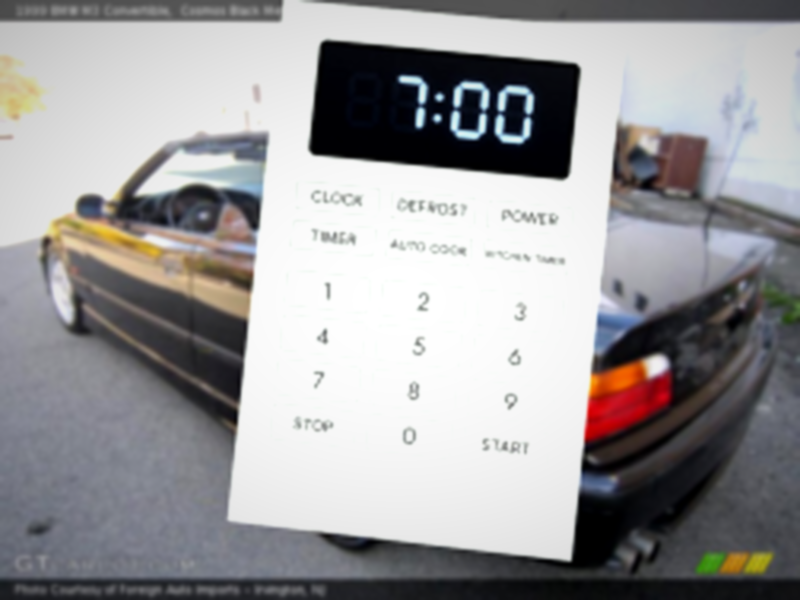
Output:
7 h 00 min
